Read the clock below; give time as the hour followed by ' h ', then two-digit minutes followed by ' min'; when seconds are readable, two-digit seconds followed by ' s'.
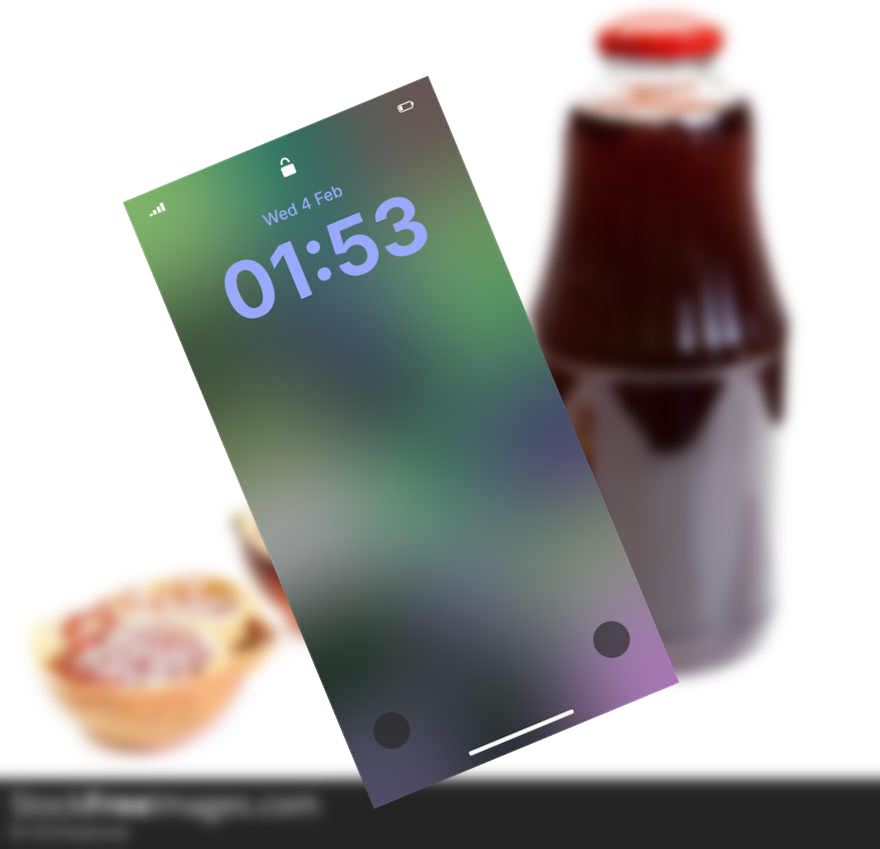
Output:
1 h 53 min
